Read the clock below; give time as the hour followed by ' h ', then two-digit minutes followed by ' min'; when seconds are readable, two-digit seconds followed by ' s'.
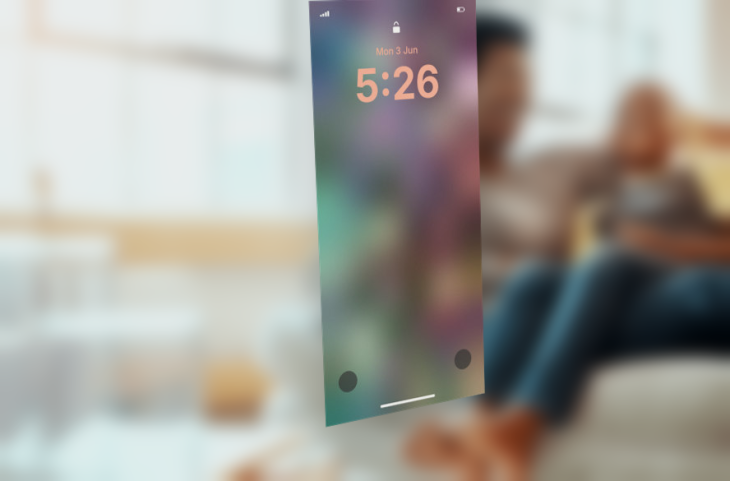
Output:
5 h 26 min
